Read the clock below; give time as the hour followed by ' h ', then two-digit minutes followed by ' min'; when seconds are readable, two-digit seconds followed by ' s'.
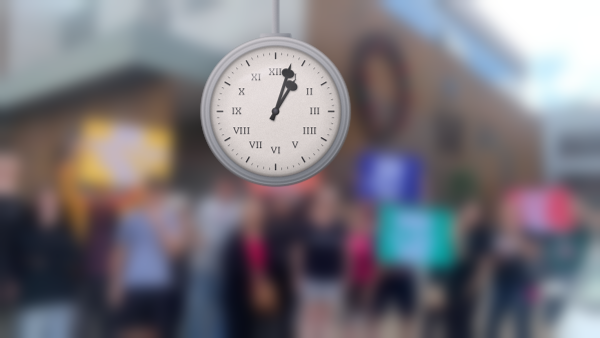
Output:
1 h 03 min
